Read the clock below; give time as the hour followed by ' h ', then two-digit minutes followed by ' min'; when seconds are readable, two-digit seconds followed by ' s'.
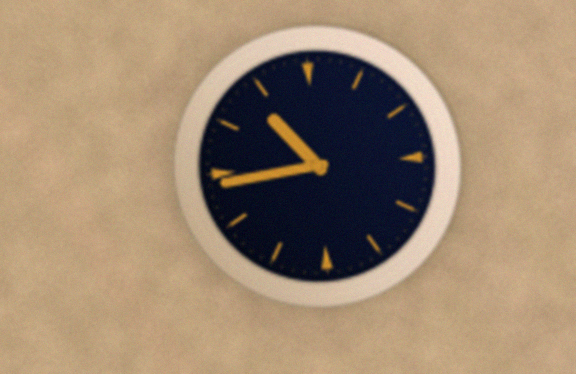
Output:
10 h 44 min
